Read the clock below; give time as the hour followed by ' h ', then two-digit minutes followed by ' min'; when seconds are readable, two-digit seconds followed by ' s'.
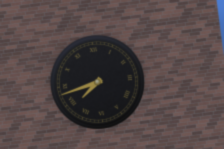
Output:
7 h 43 min
